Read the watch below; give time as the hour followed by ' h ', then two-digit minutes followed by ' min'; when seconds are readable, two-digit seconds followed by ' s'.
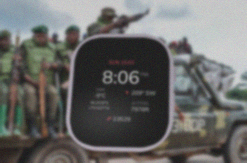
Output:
8 h 06 min
